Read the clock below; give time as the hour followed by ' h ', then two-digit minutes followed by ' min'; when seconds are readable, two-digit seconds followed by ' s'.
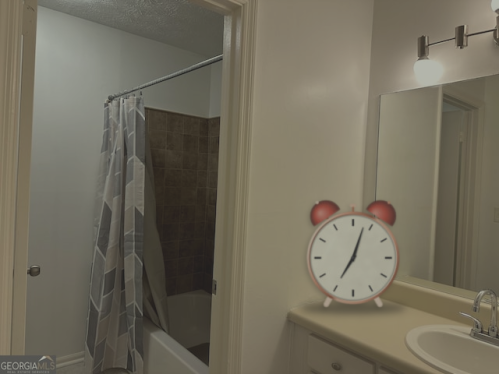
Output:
7 h 03 min
